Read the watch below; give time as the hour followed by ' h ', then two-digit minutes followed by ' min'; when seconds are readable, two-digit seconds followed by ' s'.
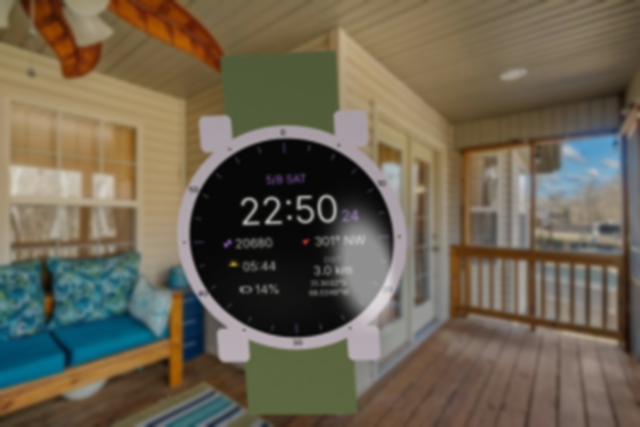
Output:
22 h 50 min
